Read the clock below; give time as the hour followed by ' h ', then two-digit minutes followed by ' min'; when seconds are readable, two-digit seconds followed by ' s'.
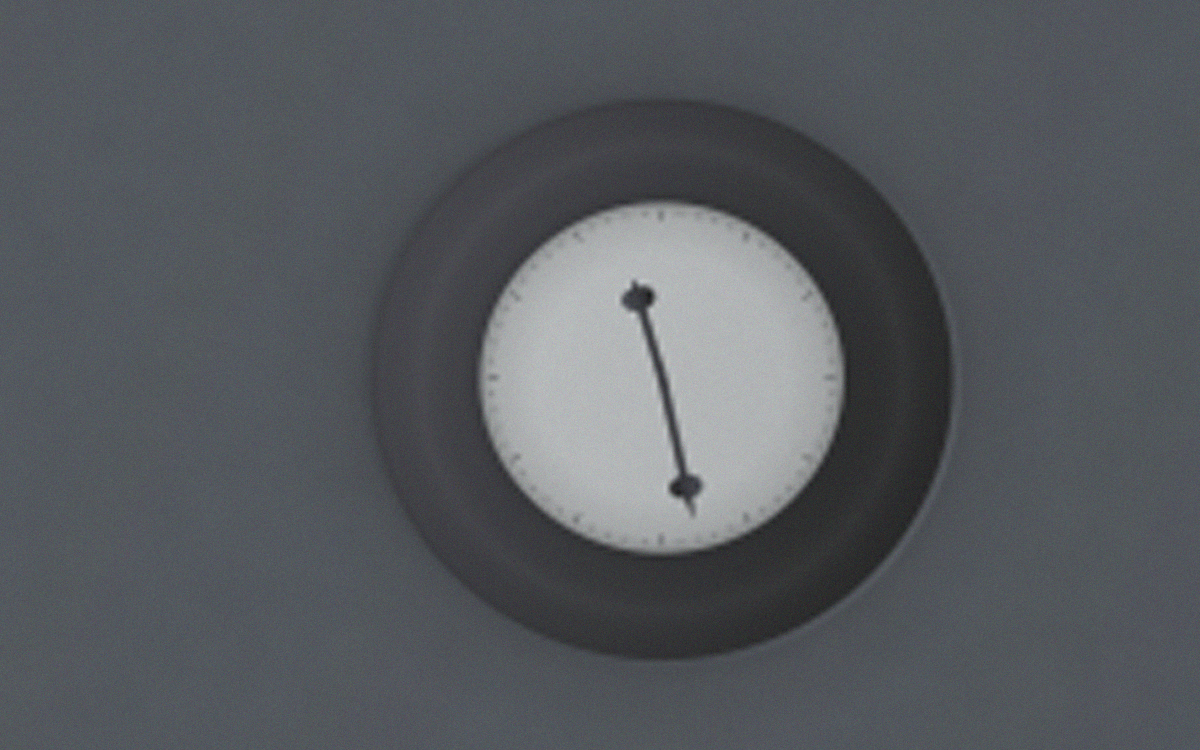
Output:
11 h 28 min
